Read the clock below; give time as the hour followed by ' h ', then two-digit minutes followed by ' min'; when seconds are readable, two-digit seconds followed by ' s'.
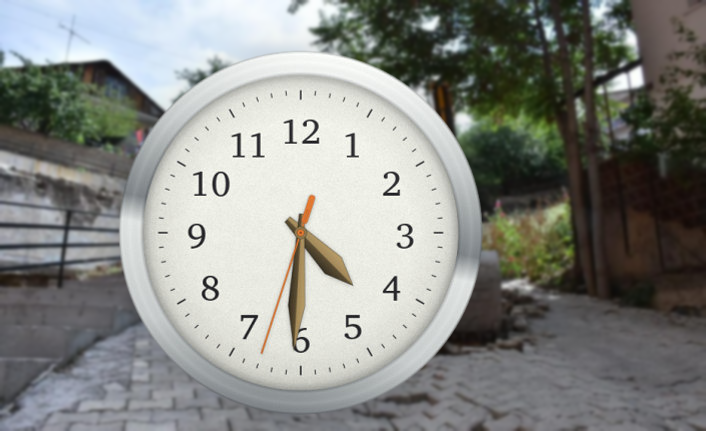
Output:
4 h 30 min 33 s
